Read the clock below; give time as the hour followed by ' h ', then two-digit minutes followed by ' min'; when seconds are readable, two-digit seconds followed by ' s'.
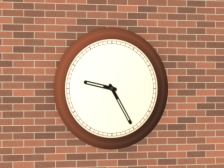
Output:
9 h 25 min
